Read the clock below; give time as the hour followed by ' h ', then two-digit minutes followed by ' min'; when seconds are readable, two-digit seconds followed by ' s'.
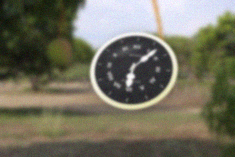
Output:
6 h 07 min
